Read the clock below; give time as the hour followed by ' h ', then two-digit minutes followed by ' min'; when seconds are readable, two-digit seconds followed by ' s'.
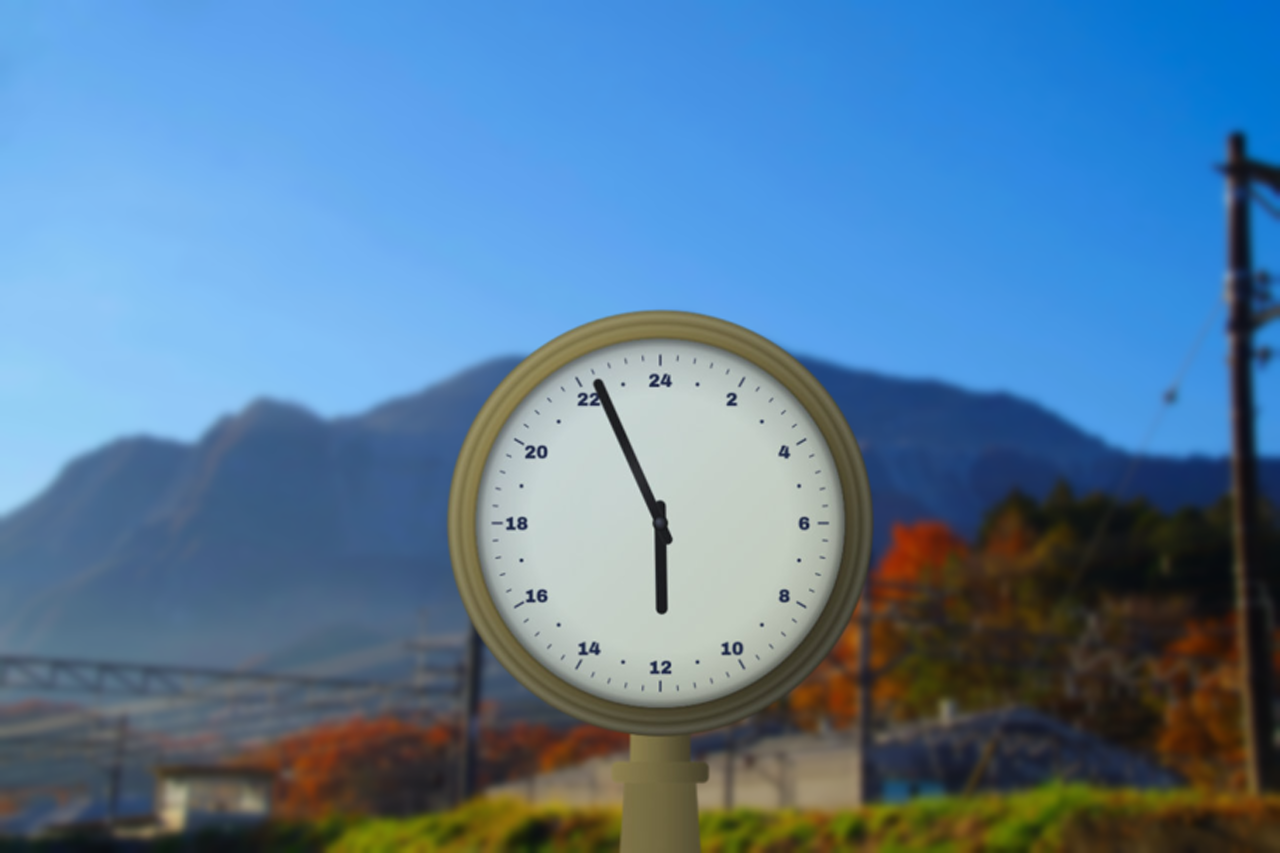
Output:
11 h 56 min
